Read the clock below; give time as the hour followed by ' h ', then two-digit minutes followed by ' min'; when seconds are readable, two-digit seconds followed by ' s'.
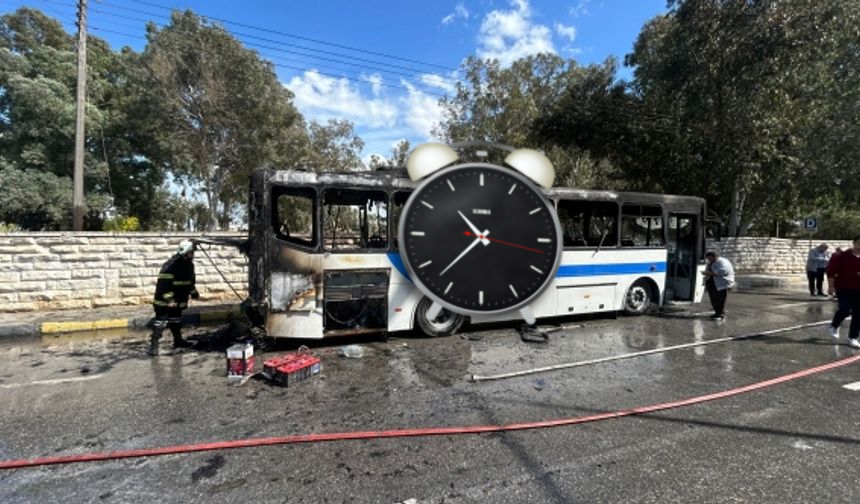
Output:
10 h 37 min 17 s
